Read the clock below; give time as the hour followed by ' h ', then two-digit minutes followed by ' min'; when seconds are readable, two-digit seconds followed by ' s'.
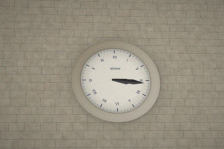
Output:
3 h 16 min
